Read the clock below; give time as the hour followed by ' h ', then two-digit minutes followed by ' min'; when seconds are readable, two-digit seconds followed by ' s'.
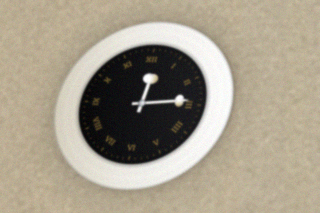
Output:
12 h 14 min
